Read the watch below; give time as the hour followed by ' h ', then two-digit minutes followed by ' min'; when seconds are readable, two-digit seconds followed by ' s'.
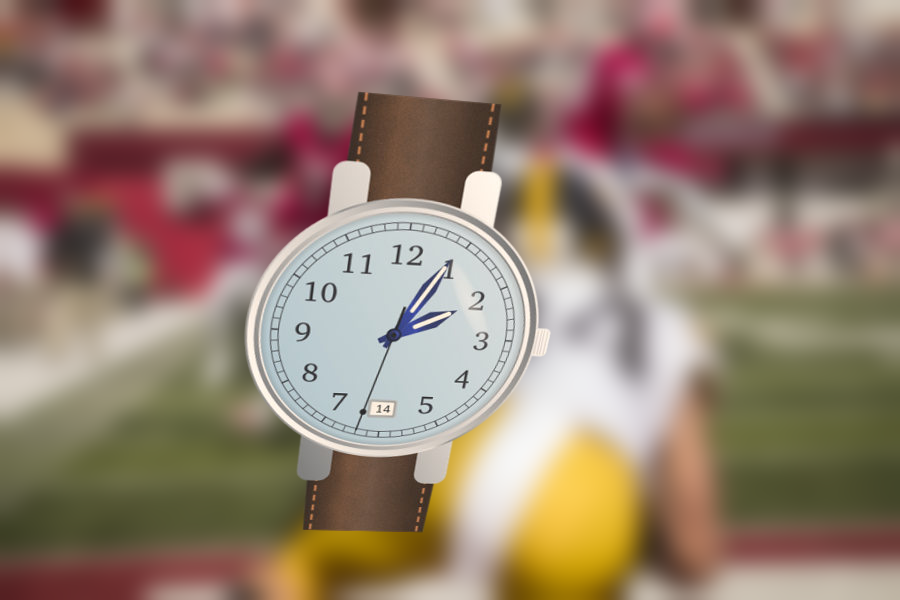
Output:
2 h 04 min 32 s
